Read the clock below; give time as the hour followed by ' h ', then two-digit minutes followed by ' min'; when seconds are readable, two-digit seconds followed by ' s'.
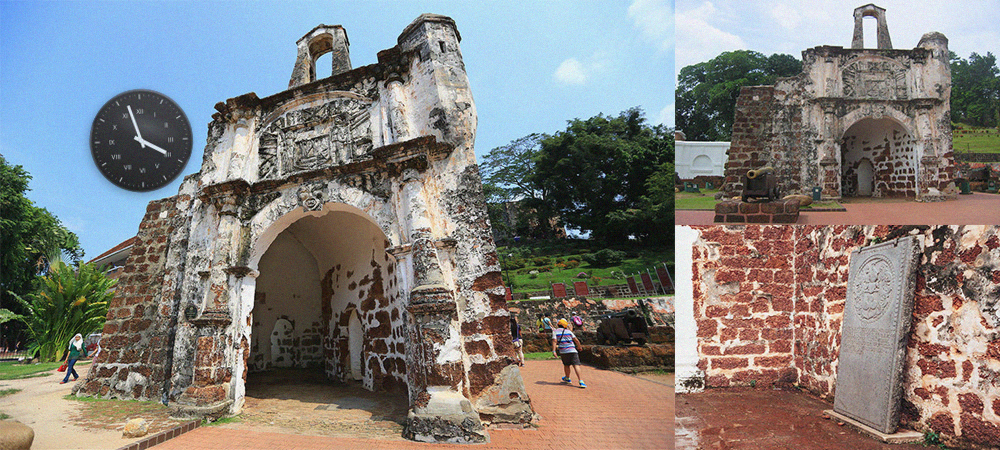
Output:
3 h 57 min
